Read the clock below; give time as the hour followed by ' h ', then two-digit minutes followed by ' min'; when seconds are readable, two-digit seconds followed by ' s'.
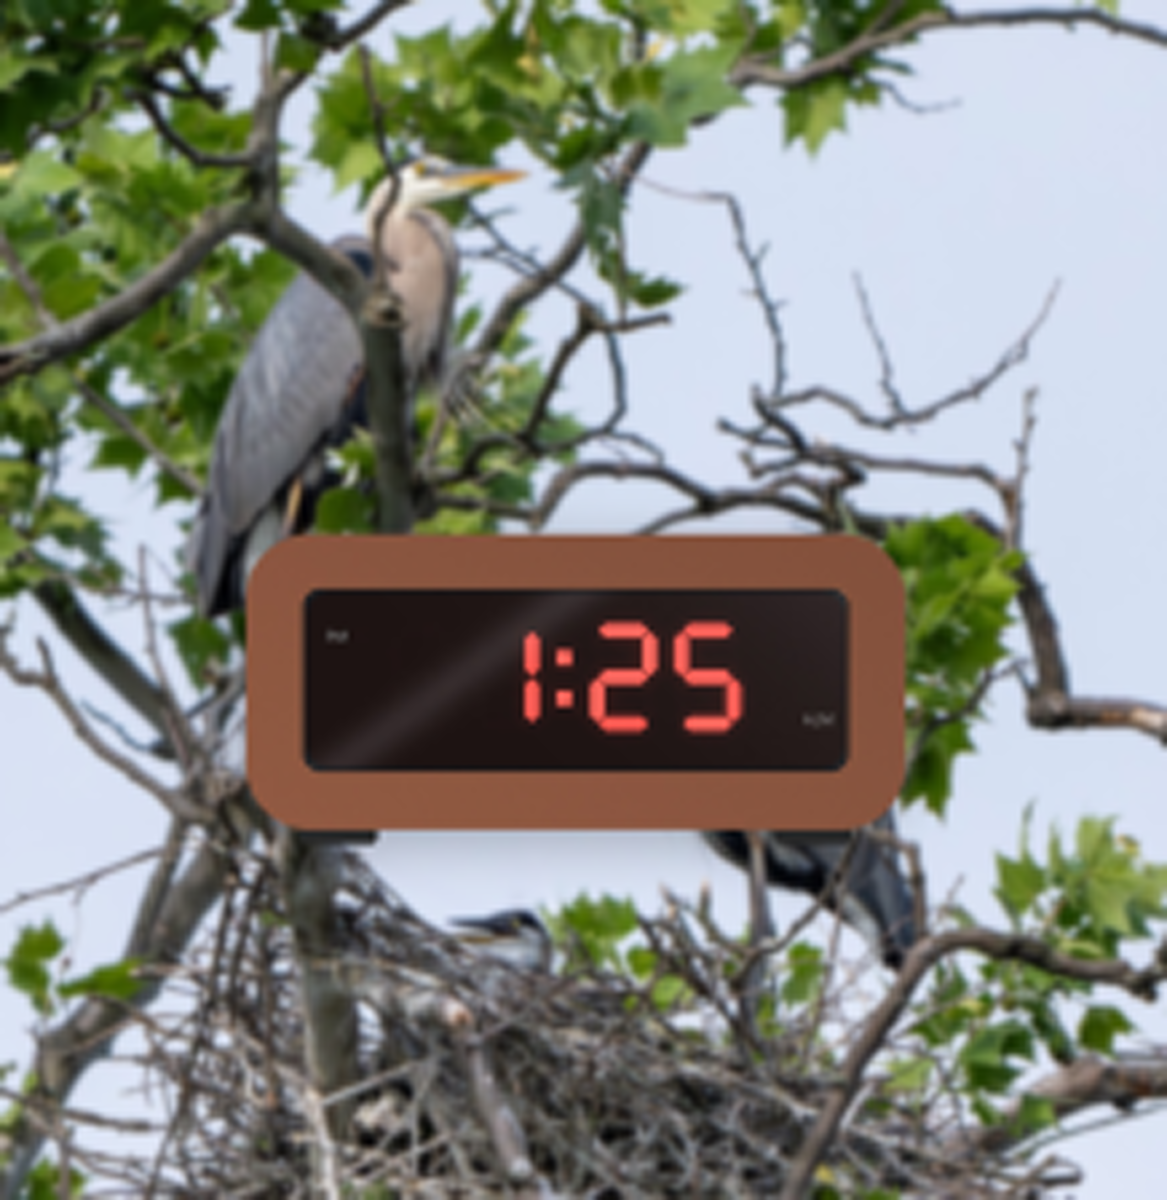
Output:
1 h 25 min
